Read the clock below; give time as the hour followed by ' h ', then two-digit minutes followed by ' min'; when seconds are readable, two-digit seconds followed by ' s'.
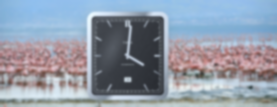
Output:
4 h 01 min
